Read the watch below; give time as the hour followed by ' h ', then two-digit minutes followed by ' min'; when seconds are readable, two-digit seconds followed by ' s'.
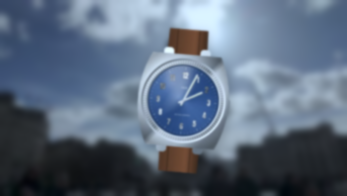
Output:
2 h 04 min
